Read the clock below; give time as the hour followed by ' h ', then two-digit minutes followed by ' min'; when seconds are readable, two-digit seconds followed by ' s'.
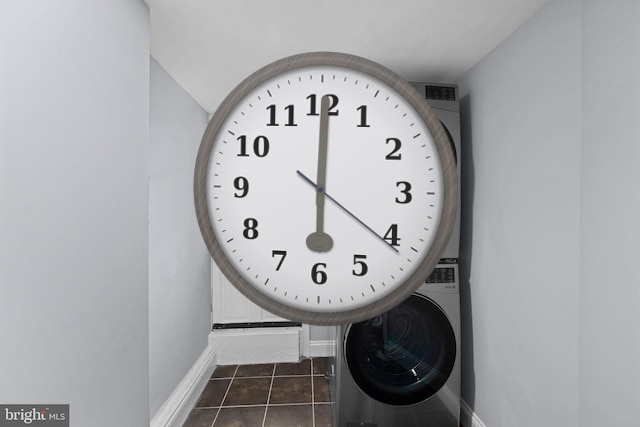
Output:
6 h 00 min 21 s
